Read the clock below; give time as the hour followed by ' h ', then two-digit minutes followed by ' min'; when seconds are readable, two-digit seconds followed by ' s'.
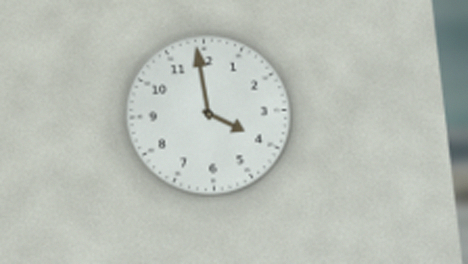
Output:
3 h 59 min
